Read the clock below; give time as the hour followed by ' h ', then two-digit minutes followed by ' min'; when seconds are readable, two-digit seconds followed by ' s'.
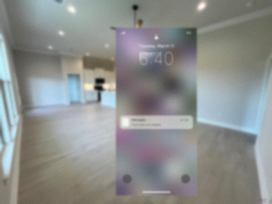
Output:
6 h 40 min
